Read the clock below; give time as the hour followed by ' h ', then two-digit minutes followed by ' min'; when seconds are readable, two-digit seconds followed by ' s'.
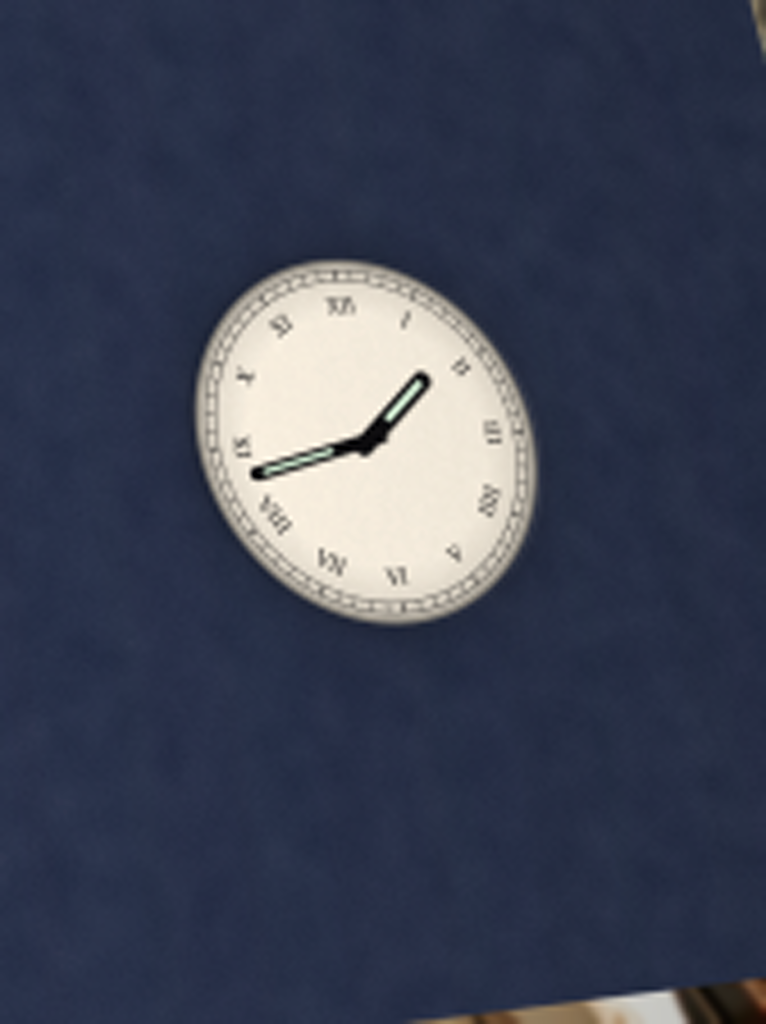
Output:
1 h 43 min
